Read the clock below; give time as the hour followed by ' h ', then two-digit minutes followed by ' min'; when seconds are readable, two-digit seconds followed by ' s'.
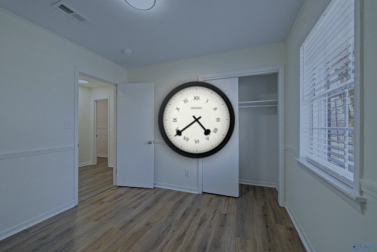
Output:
4 h 39 min
